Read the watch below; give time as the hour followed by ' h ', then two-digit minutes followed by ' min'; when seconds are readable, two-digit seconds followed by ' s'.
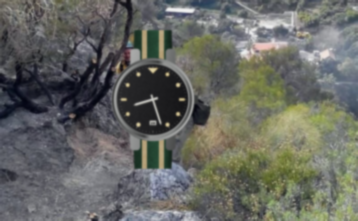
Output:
8 h 27 min
